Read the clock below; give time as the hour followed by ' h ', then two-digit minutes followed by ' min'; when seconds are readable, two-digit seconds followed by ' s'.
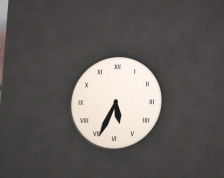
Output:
5 h 34 min
